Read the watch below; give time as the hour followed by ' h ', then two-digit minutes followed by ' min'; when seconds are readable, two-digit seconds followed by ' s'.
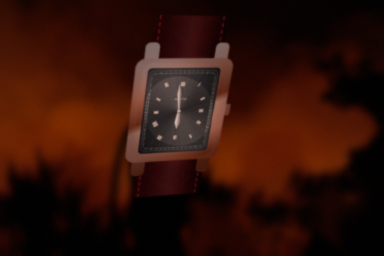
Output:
5 h 59 min
